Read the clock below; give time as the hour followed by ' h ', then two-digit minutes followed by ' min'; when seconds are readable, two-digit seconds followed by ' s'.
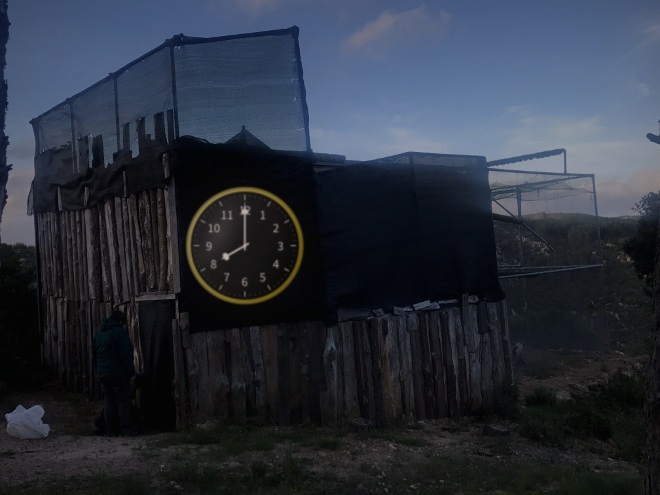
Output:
8 h 00 min
